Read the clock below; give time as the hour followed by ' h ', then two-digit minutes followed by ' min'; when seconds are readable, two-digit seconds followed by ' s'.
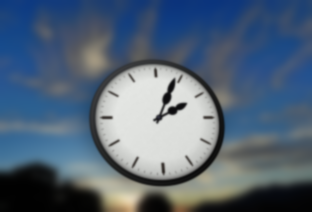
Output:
2 h 04 min
